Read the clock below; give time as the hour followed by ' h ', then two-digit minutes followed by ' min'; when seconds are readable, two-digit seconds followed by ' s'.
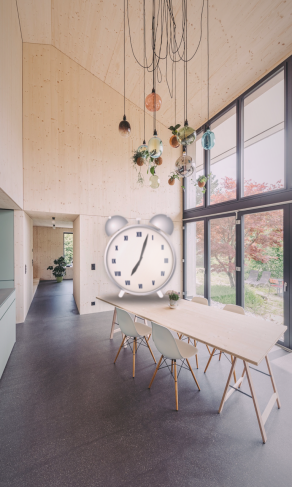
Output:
7 h 03 min
